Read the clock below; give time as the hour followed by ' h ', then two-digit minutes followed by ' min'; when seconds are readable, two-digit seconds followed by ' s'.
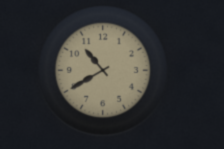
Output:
10 h 40 min
